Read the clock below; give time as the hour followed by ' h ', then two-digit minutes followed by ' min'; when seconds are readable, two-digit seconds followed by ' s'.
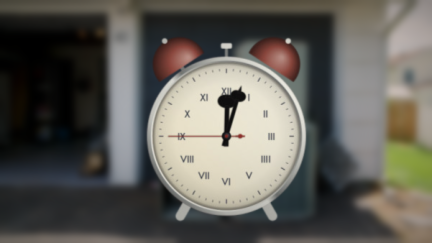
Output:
12 h 02 min 45 s
